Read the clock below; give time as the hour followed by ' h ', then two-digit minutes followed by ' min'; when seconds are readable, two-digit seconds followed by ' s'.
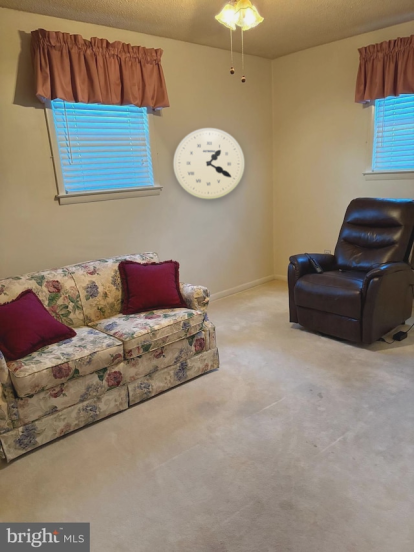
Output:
1 h 20 min
